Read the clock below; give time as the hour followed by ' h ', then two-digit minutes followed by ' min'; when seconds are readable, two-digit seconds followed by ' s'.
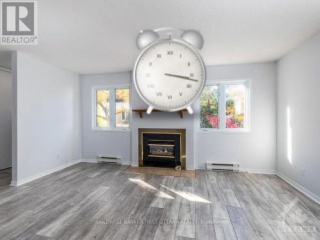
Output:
3 h 17 min
